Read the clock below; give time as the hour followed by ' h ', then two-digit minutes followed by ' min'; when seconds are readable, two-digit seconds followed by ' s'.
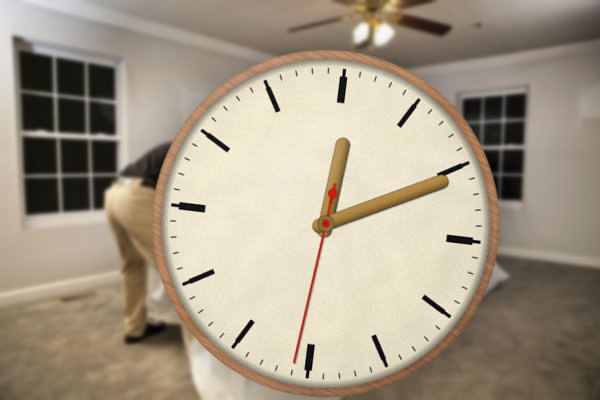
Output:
12 h 10 min 31 s
